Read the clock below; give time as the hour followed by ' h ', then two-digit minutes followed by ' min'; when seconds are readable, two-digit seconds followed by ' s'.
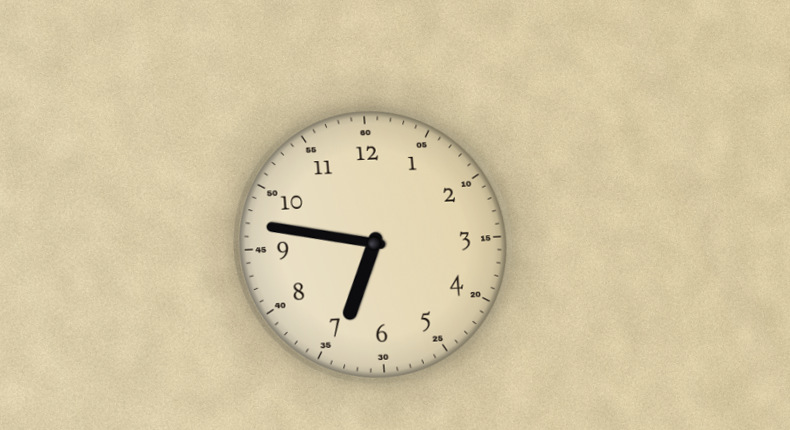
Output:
6 h 47 min
